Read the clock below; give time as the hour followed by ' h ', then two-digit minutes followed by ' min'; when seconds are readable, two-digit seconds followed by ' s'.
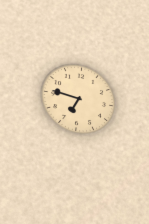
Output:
6 h 46 min
